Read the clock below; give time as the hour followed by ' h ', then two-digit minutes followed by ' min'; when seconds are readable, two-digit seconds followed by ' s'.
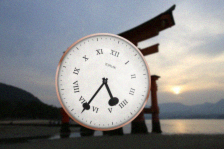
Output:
4 h 33 min
